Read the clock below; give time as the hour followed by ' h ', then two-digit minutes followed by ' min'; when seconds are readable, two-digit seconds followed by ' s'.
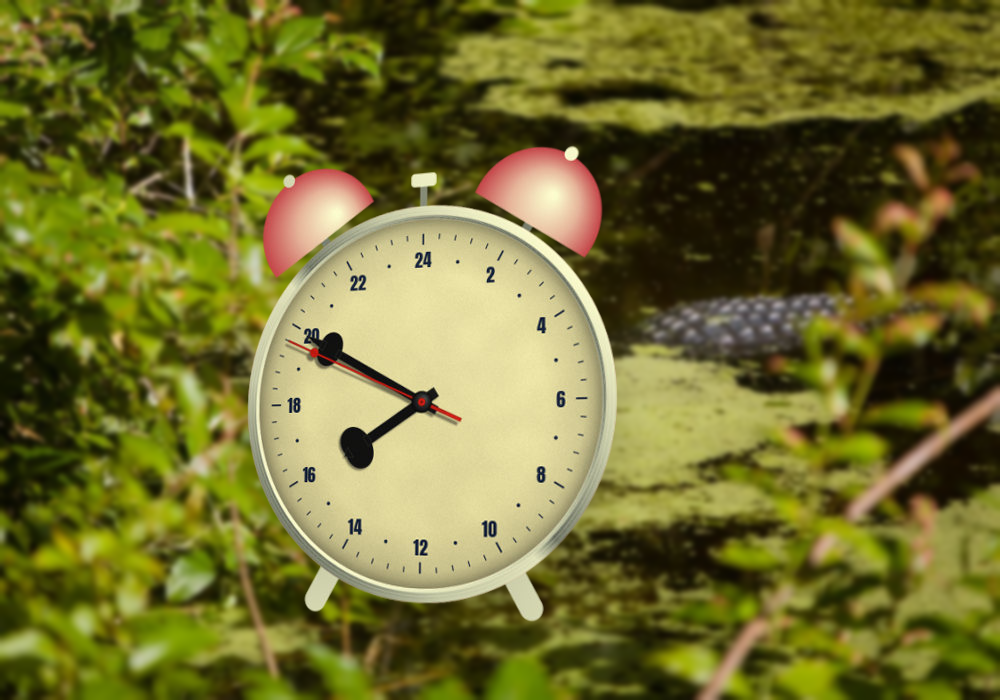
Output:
15 h 49 min 49 s
